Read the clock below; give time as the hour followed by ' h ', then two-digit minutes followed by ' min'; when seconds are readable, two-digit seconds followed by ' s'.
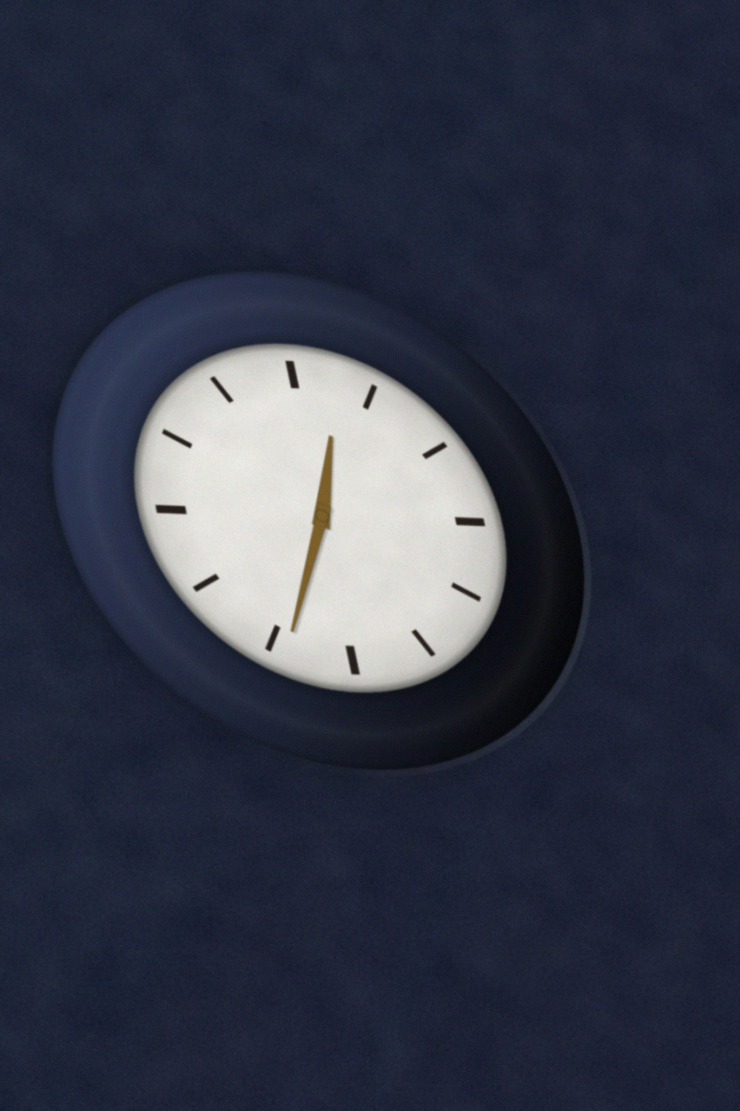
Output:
12 h 34 min
